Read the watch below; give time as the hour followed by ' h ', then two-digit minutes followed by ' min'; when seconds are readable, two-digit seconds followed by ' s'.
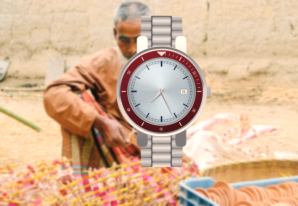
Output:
7 h 26 min
